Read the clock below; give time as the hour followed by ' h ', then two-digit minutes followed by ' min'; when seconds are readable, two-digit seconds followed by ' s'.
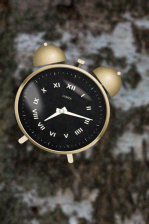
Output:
7 h 14 min
